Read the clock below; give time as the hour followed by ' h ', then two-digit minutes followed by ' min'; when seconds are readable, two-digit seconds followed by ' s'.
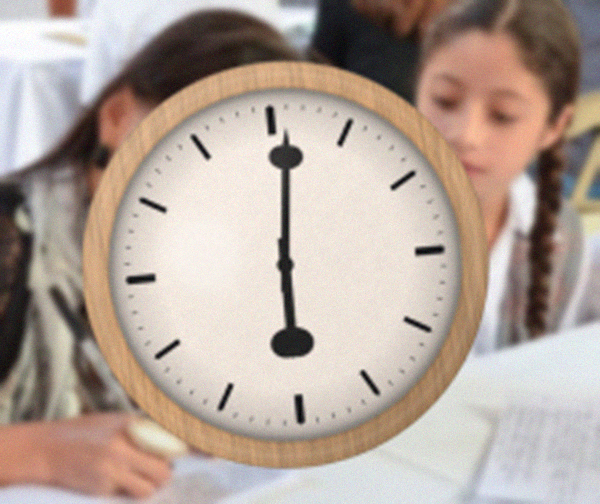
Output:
6 h 01 min
